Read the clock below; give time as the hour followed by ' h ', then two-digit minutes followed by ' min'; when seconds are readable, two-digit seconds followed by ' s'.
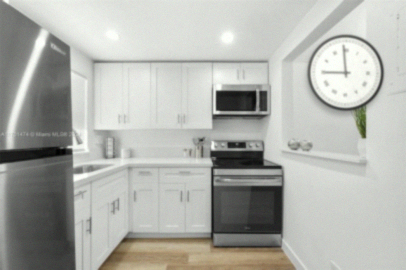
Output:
8 h 59 min
